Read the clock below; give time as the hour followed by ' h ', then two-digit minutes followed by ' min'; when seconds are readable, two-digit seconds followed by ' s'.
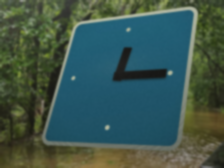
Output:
12 h 15 min
